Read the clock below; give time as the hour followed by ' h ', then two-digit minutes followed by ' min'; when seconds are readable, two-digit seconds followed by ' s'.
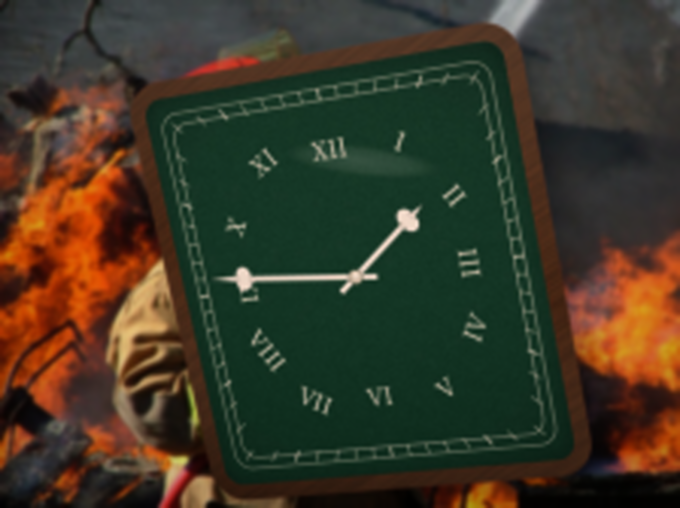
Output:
1 h 46 min
